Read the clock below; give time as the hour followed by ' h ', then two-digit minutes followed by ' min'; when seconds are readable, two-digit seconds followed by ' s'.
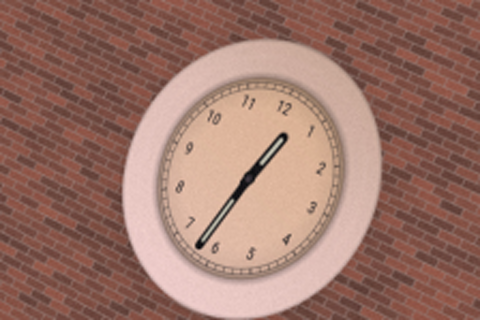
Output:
12 h 32 min
